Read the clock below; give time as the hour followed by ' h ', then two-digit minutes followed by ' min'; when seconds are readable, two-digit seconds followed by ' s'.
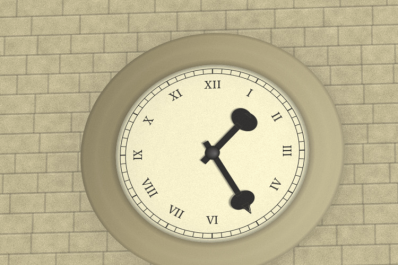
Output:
1 h 25 min
